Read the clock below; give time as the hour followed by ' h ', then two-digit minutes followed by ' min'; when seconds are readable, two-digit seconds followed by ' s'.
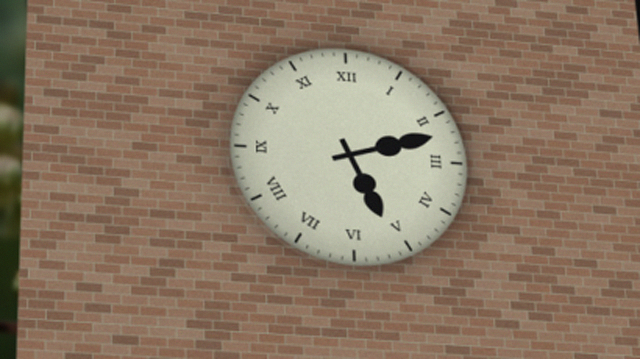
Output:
5 h 12 min
